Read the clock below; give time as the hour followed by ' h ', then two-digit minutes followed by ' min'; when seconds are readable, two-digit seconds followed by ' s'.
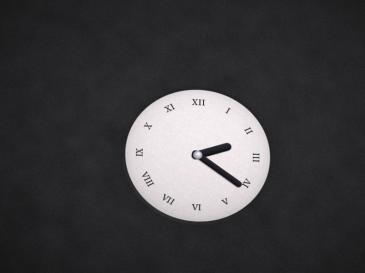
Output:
2 h 21 min
